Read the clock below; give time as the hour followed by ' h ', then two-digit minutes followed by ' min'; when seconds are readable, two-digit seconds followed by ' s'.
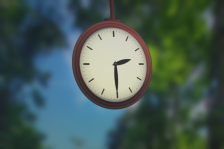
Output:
2 h 30 min
